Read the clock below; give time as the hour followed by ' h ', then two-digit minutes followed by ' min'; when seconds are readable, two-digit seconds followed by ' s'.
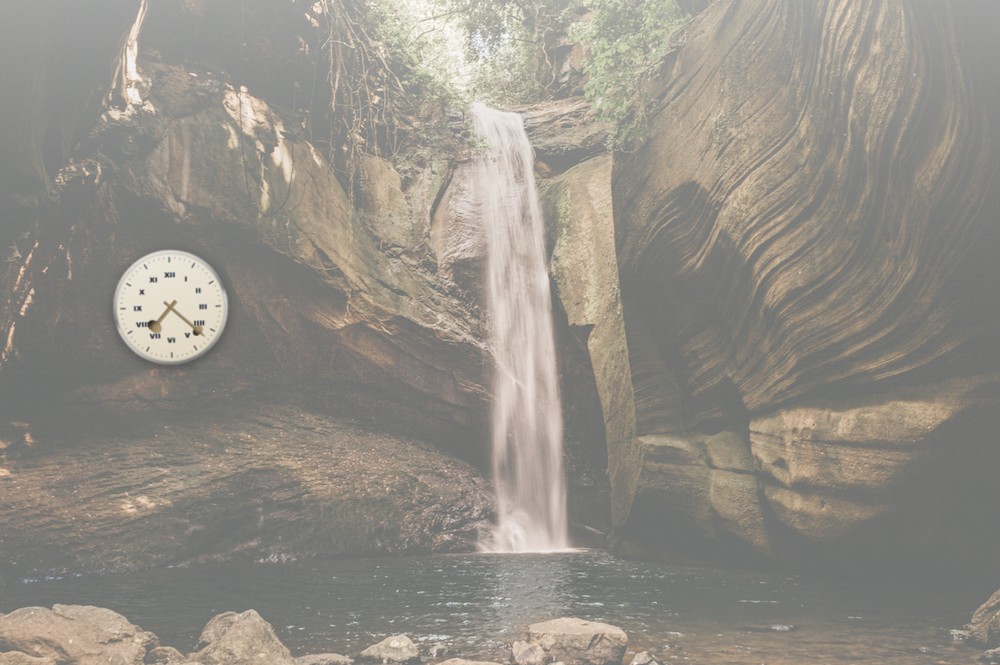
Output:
7 h 22 min
